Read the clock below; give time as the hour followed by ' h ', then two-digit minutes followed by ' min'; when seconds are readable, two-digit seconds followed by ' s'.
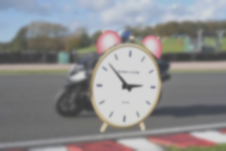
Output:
2 h 52 min
